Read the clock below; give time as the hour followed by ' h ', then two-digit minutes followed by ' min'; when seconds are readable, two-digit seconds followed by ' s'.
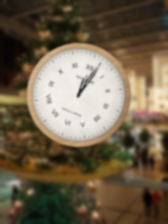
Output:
12 h 02 min
